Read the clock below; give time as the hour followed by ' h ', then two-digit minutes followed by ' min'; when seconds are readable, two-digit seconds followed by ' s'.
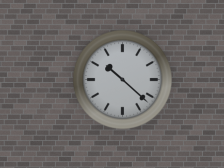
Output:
10 h 22 min
